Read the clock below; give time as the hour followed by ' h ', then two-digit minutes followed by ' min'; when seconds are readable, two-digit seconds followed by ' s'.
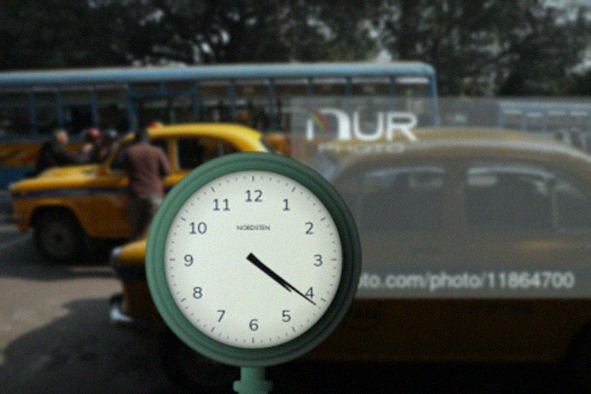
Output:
4 h 21 min
